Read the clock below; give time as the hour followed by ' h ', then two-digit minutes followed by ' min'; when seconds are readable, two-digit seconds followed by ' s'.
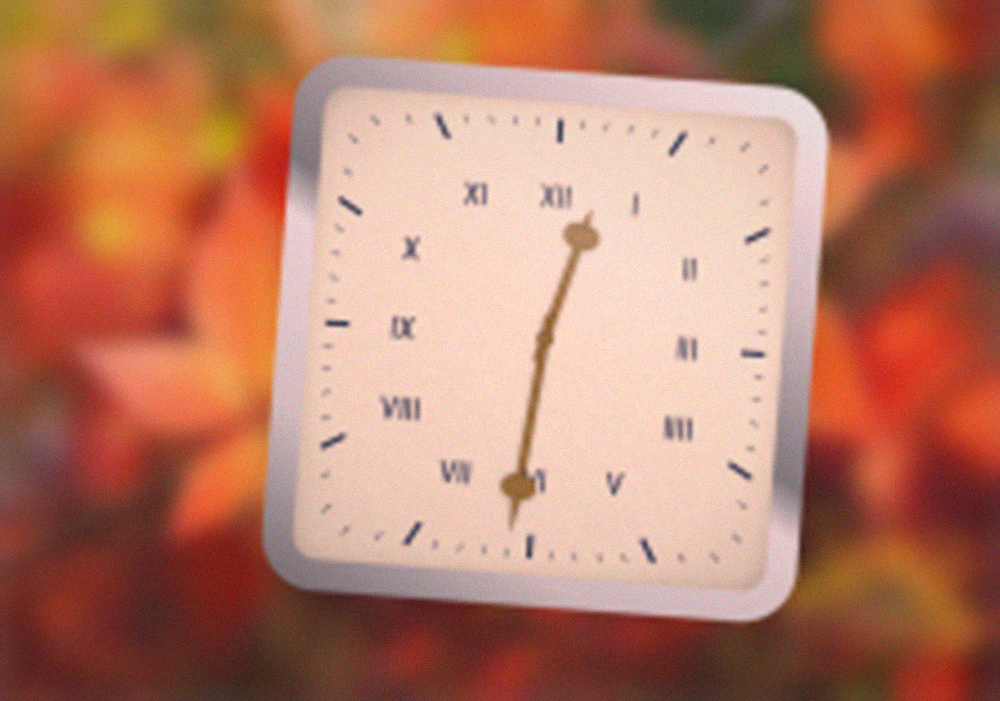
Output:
12 h 31 min
